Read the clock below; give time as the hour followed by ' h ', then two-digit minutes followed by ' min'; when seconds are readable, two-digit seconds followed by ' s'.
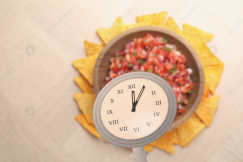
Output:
12 h 05 min
